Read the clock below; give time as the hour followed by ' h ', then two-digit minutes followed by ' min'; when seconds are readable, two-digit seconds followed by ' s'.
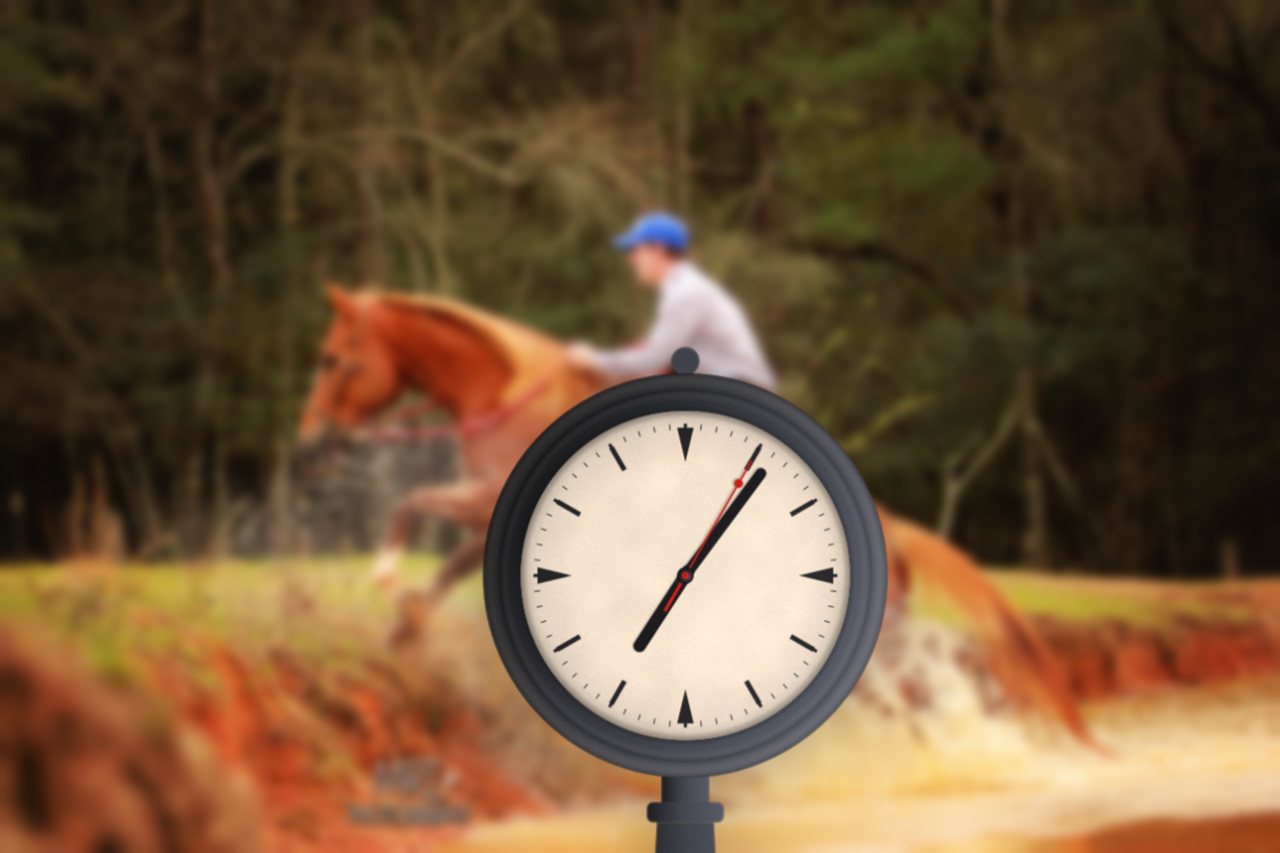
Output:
7 h 06 min 05 s
